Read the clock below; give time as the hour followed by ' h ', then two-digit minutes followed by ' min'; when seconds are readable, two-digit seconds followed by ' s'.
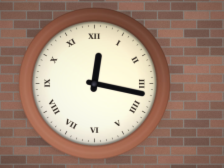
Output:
12 h 17 min
